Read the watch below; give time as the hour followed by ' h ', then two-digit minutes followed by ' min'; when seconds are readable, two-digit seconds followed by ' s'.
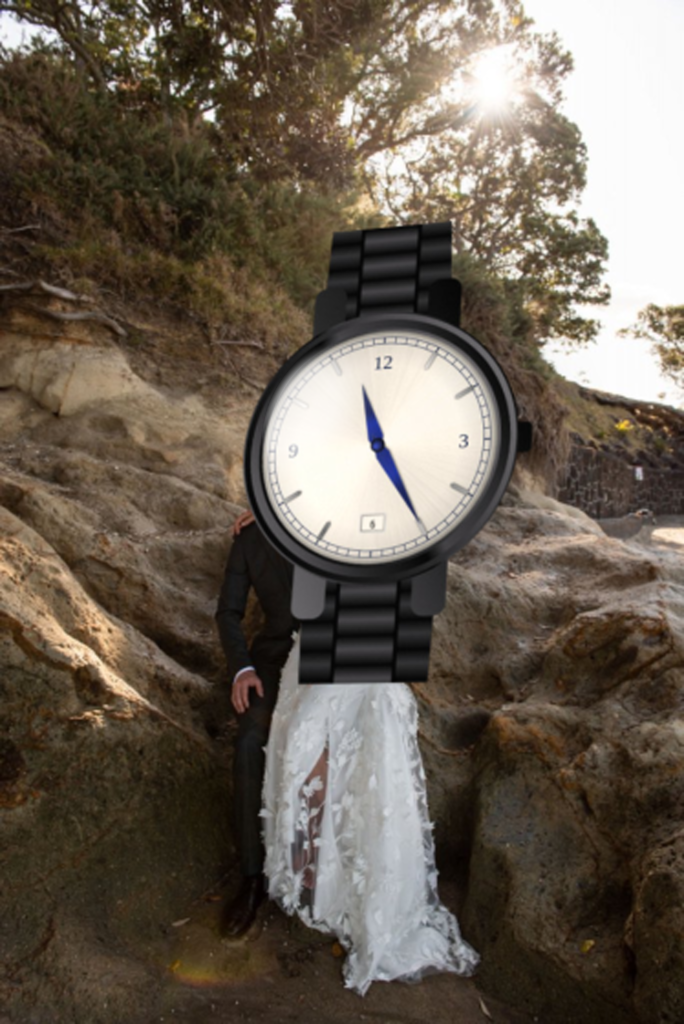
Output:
11 h 25 min
